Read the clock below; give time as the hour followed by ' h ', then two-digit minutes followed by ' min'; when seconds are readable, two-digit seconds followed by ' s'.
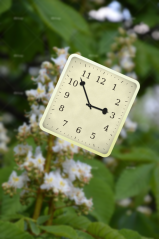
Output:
2 h 53 min
